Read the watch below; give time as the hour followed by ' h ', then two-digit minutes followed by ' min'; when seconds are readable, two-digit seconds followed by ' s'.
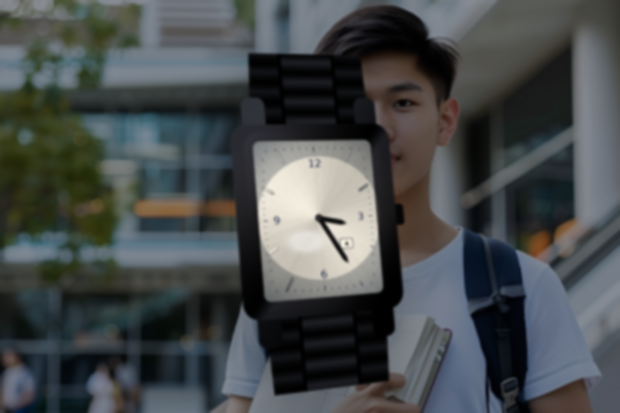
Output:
3 h 25 min
